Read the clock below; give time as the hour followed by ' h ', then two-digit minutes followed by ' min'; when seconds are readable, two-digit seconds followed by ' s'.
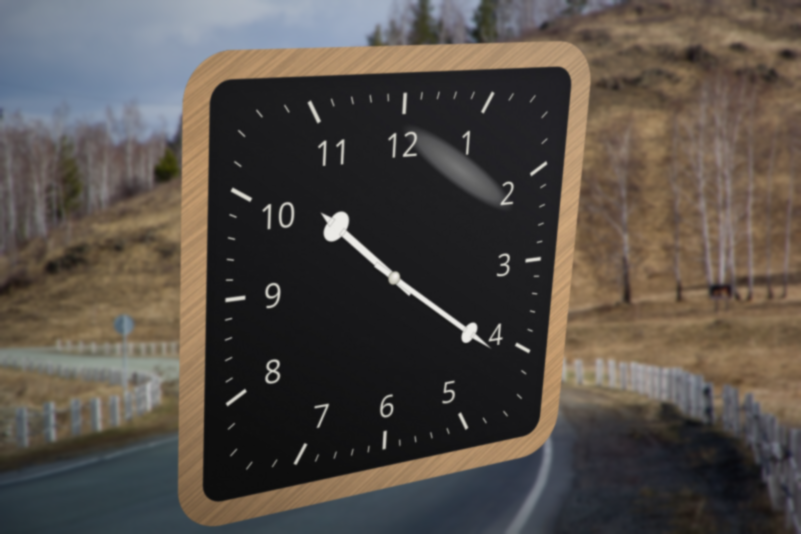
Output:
10 h 21 min
